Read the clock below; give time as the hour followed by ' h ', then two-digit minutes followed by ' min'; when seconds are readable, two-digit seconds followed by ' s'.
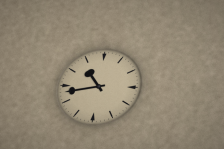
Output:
10 h 43 min
